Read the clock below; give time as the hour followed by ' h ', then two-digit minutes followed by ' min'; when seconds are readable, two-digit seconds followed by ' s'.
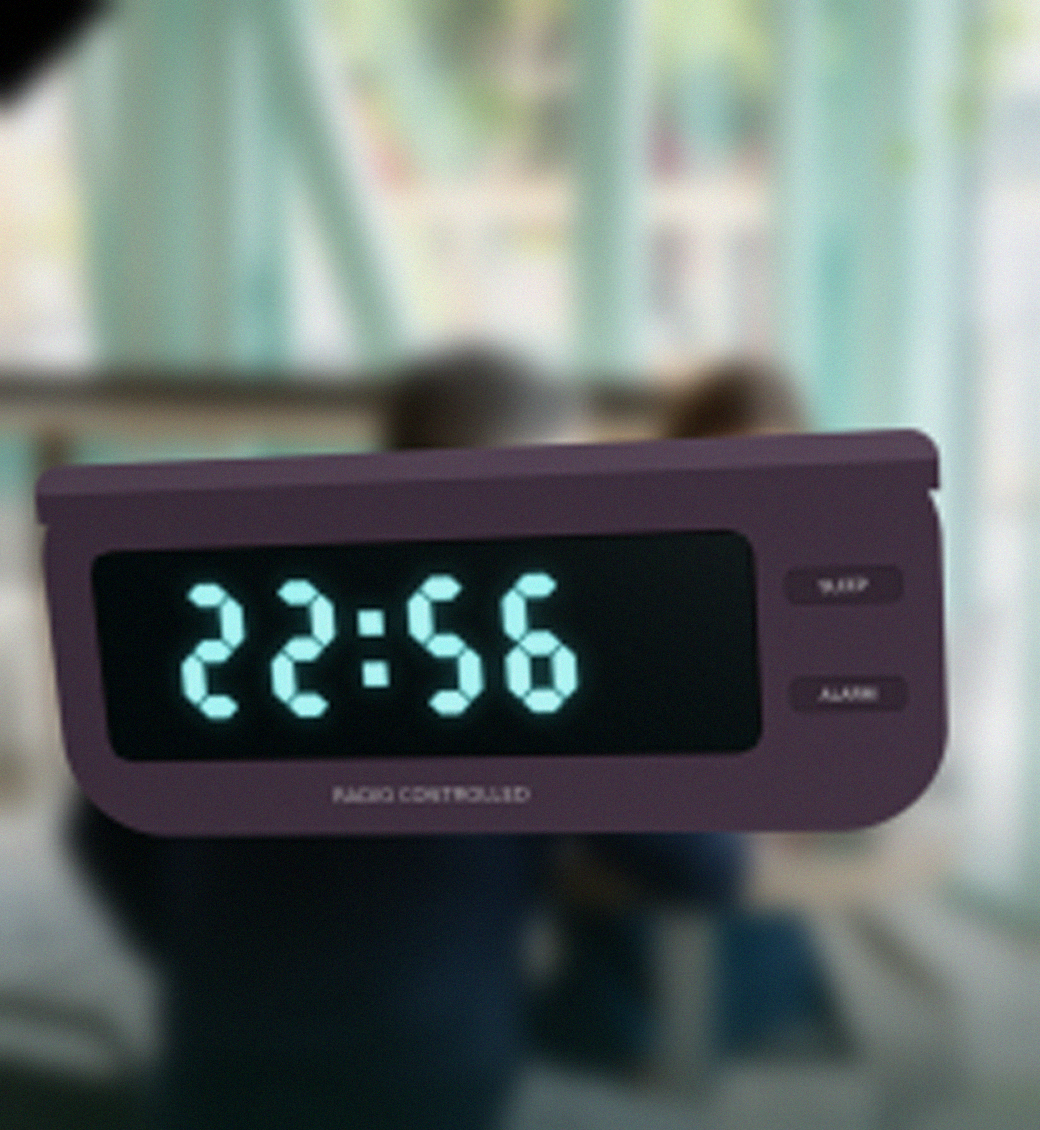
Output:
22 h 56 min
